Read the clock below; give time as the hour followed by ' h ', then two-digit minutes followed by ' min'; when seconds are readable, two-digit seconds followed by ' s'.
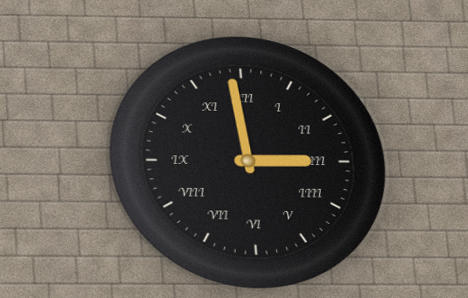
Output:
2 h 59 min
